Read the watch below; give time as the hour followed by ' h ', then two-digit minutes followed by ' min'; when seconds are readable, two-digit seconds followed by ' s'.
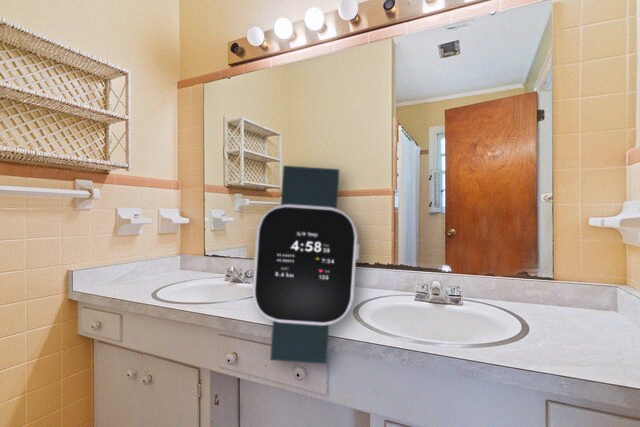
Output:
4 h 58 min
